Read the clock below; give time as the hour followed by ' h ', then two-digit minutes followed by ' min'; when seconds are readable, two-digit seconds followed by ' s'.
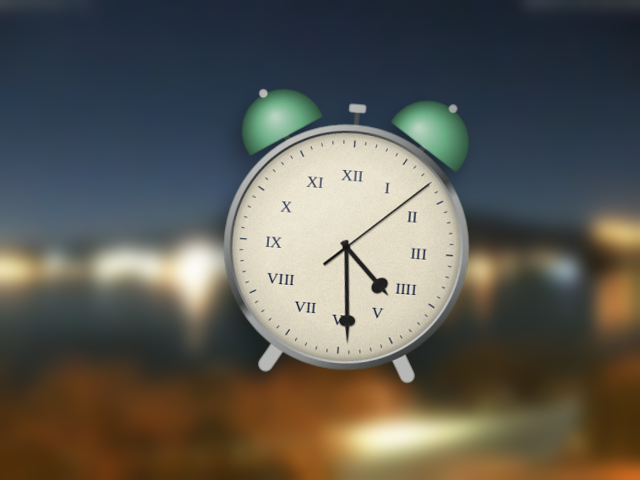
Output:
4 h 29 min 08 s
